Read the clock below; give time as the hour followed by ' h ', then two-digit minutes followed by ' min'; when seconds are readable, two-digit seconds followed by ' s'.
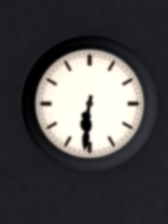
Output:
6 h 31 min
